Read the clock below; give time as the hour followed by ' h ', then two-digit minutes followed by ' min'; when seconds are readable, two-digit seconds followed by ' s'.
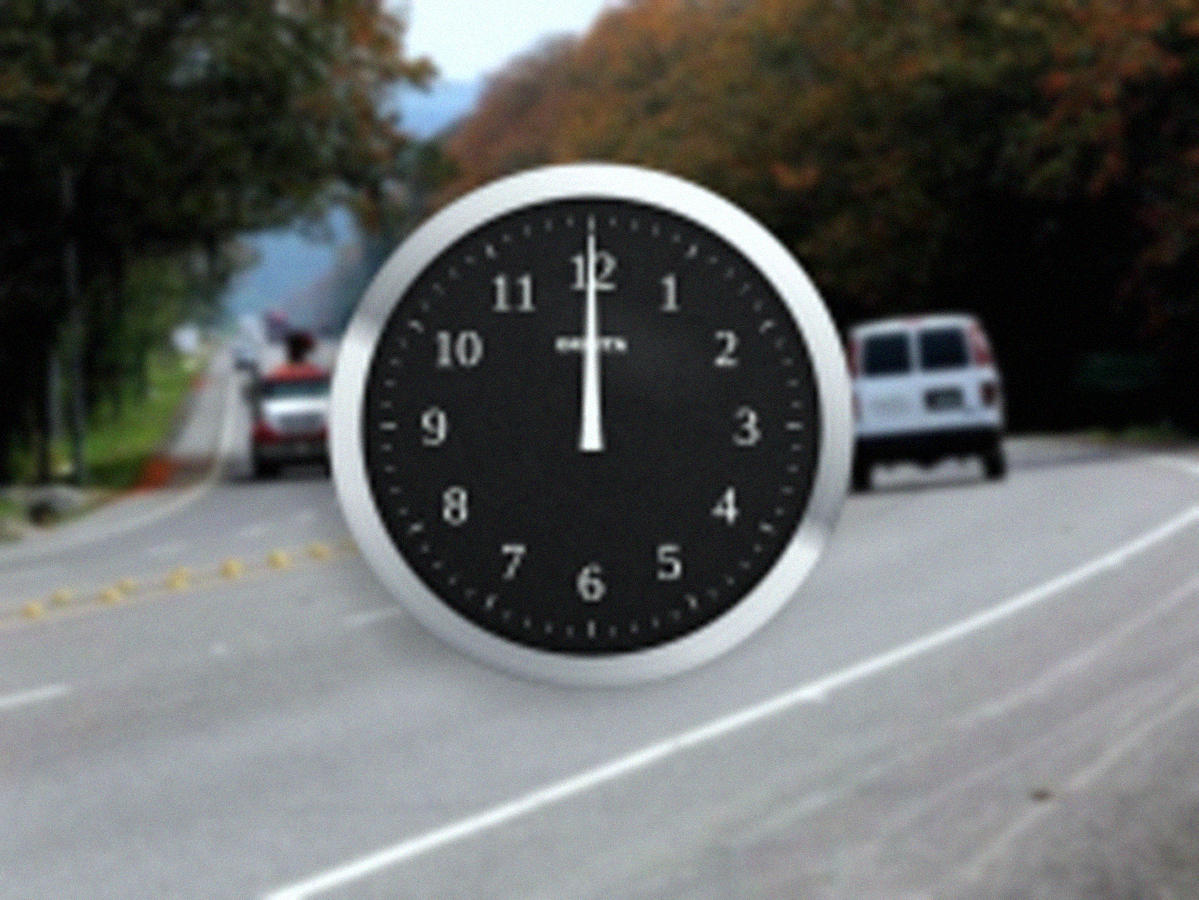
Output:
12 h 00 min
